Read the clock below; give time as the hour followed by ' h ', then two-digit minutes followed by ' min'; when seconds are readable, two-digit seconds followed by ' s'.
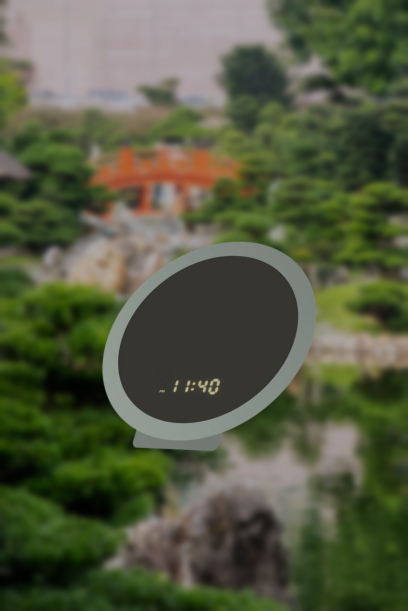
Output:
11 h 40 min
